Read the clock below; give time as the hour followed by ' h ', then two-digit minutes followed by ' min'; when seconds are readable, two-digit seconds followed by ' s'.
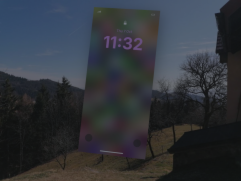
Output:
11 h 32 min
